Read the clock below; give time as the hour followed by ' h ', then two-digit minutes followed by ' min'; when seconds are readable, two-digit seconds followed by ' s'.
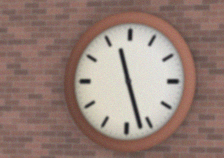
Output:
11 h 27 min
